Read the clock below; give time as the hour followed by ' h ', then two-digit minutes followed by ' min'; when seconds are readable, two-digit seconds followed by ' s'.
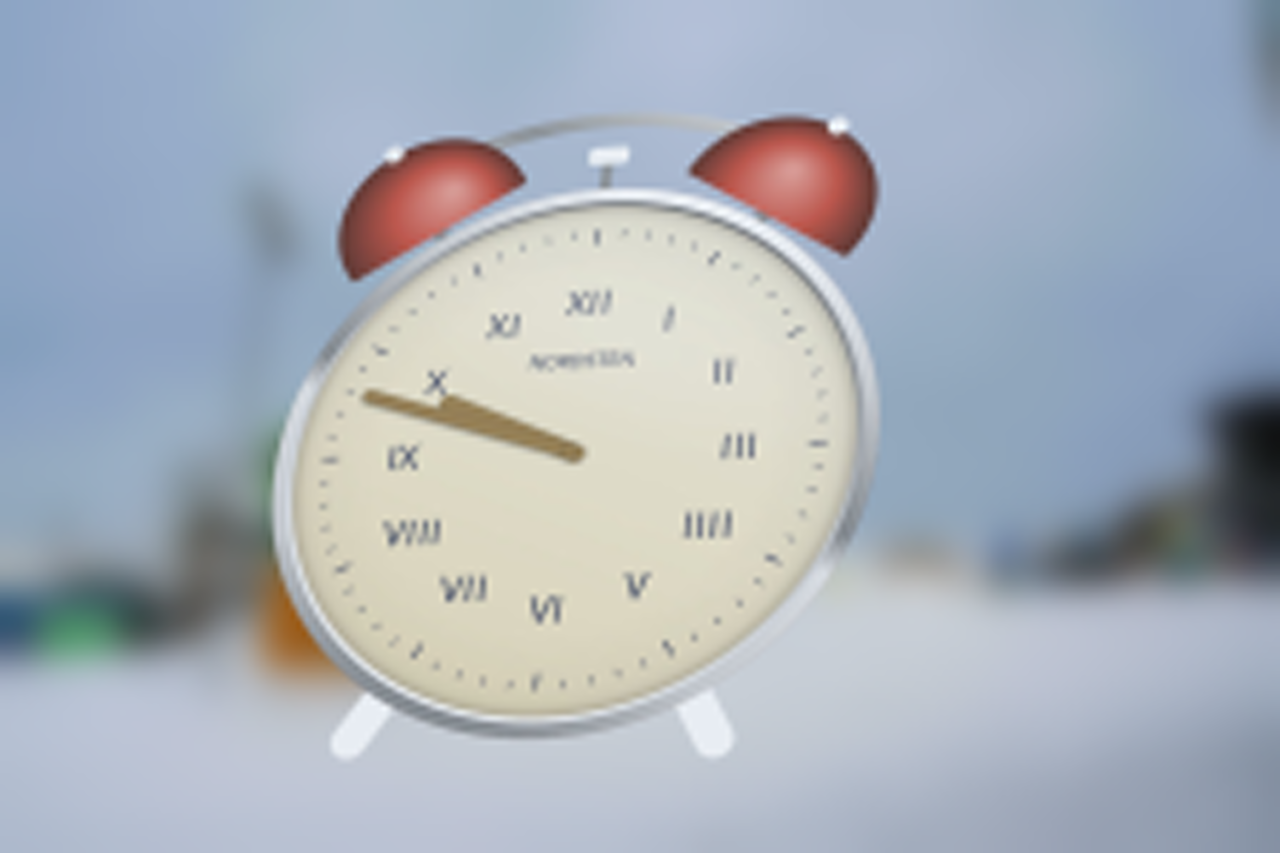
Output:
9 h 48 min
